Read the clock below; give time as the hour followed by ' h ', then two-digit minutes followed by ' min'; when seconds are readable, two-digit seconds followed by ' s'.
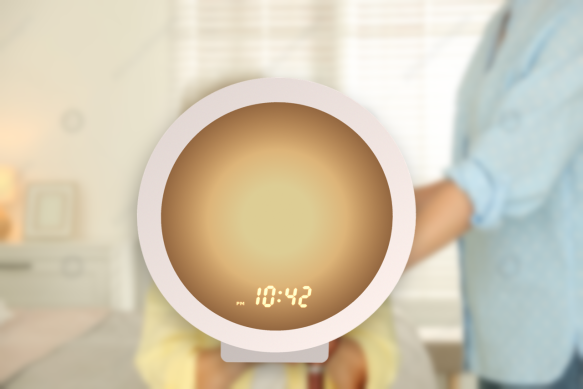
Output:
10 h 42 min
